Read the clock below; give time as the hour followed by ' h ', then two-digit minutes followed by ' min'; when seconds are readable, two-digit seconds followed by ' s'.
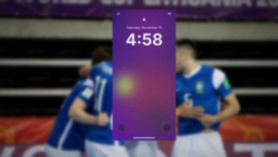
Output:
4 h 58 min
